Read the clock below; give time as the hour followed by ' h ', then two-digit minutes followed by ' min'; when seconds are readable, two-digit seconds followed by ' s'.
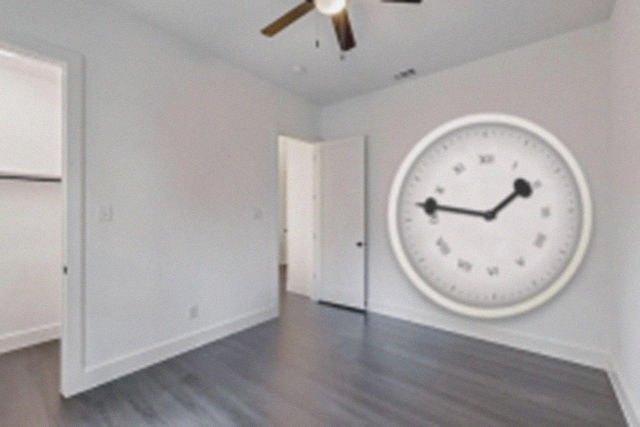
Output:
1 h 47 min
